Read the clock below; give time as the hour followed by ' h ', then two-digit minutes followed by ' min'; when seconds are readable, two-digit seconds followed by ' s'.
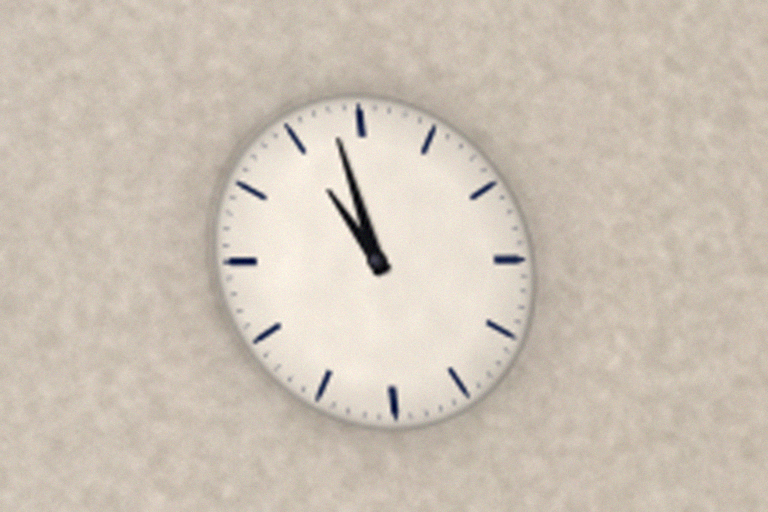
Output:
10 h 58 min
